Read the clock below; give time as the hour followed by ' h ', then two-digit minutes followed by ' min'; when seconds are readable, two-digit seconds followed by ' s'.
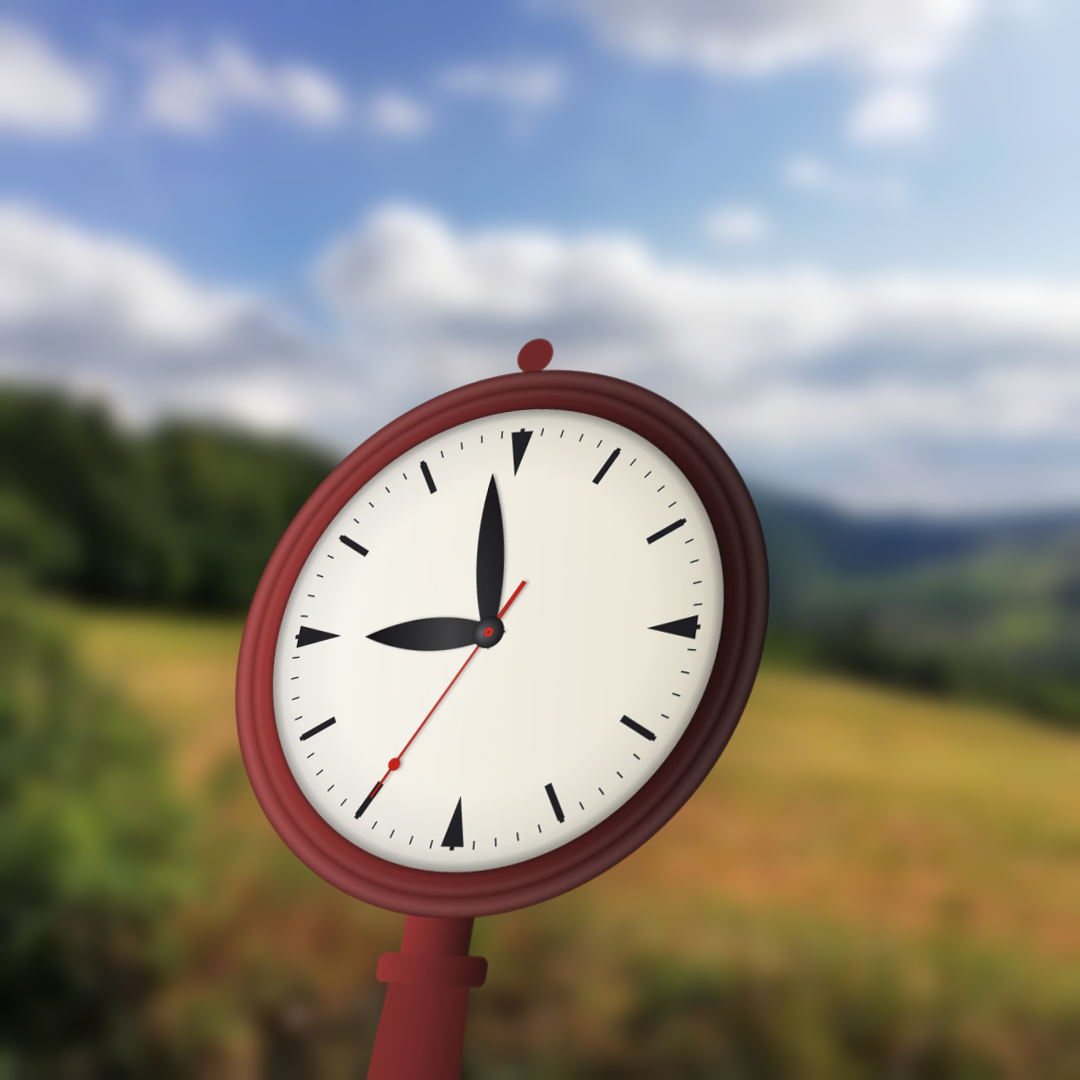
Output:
8 h 58 min 35 s
